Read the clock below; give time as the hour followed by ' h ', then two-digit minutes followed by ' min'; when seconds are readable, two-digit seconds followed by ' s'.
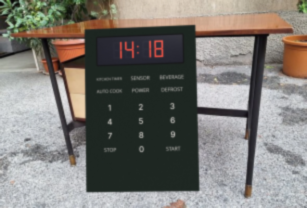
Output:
14 h 18 min
